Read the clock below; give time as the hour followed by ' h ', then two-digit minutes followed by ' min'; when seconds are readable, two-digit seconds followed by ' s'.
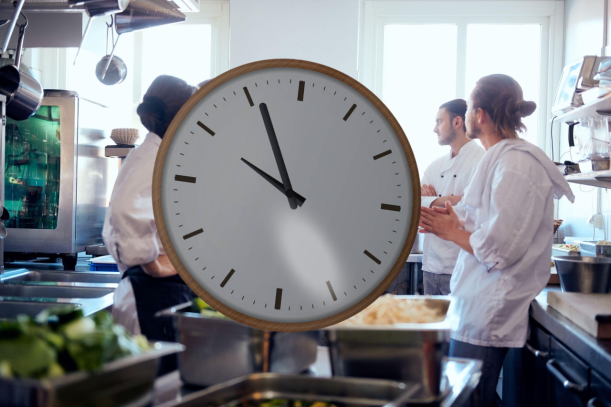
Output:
9 h 56 min
